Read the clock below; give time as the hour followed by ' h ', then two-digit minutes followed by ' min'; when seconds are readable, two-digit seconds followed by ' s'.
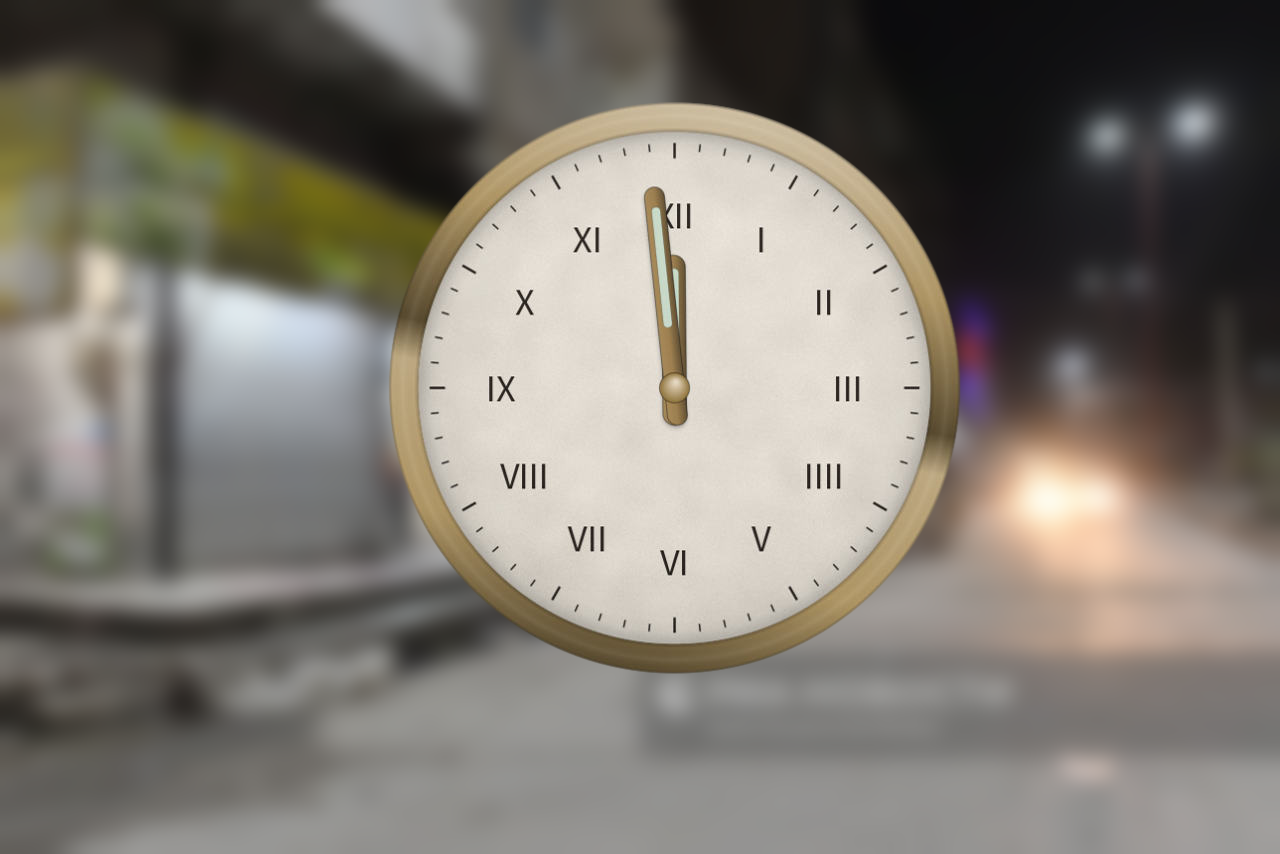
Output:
11 h 59 min
